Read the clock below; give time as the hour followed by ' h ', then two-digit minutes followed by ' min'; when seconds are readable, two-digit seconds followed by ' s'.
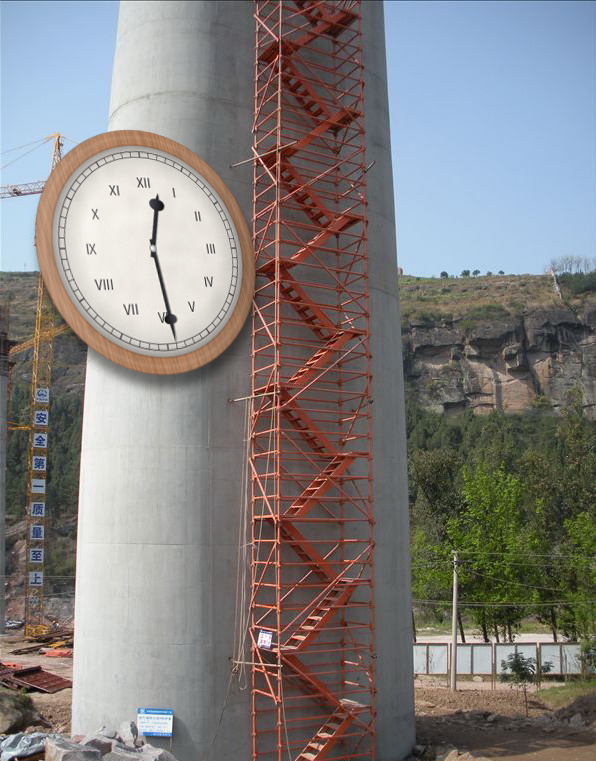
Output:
12 h 29 min
